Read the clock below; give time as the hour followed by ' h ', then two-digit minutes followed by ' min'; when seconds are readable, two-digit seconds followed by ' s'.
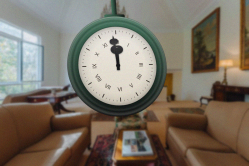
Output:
11 h 59 min
